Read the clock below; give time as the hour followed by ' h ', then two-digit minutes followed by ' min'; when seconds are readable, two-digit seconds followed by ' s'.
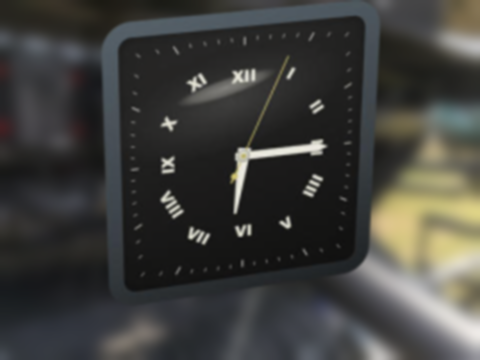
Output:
6 h 15 min 04 s
